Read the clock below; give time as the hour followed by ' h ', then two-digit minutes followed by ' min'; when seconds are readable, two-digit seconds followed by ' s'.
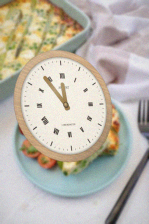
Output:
11 h 54 min
